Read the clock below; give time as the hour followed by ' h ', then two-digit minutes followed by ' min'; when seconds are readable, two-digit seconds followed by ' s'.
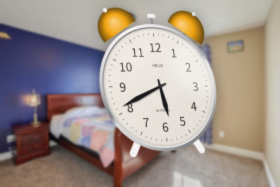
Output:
5 h 41 min
